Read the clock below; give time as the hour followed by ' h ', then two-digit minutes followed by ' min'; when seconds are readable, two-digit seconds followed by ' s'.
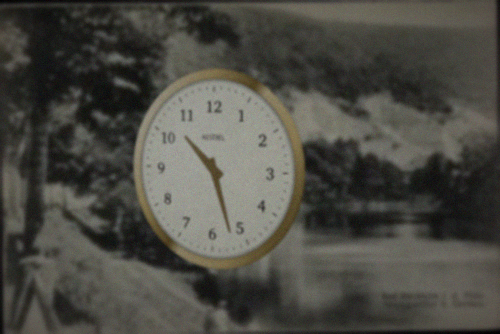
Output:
10 h 27 min
